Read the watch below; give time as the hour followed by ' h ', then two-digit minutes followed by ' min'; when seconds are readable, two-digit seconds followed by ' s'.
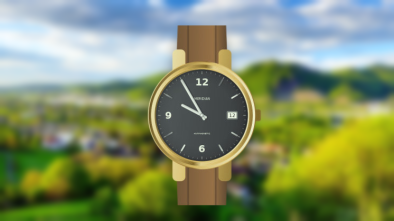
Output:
9 h 55 min
